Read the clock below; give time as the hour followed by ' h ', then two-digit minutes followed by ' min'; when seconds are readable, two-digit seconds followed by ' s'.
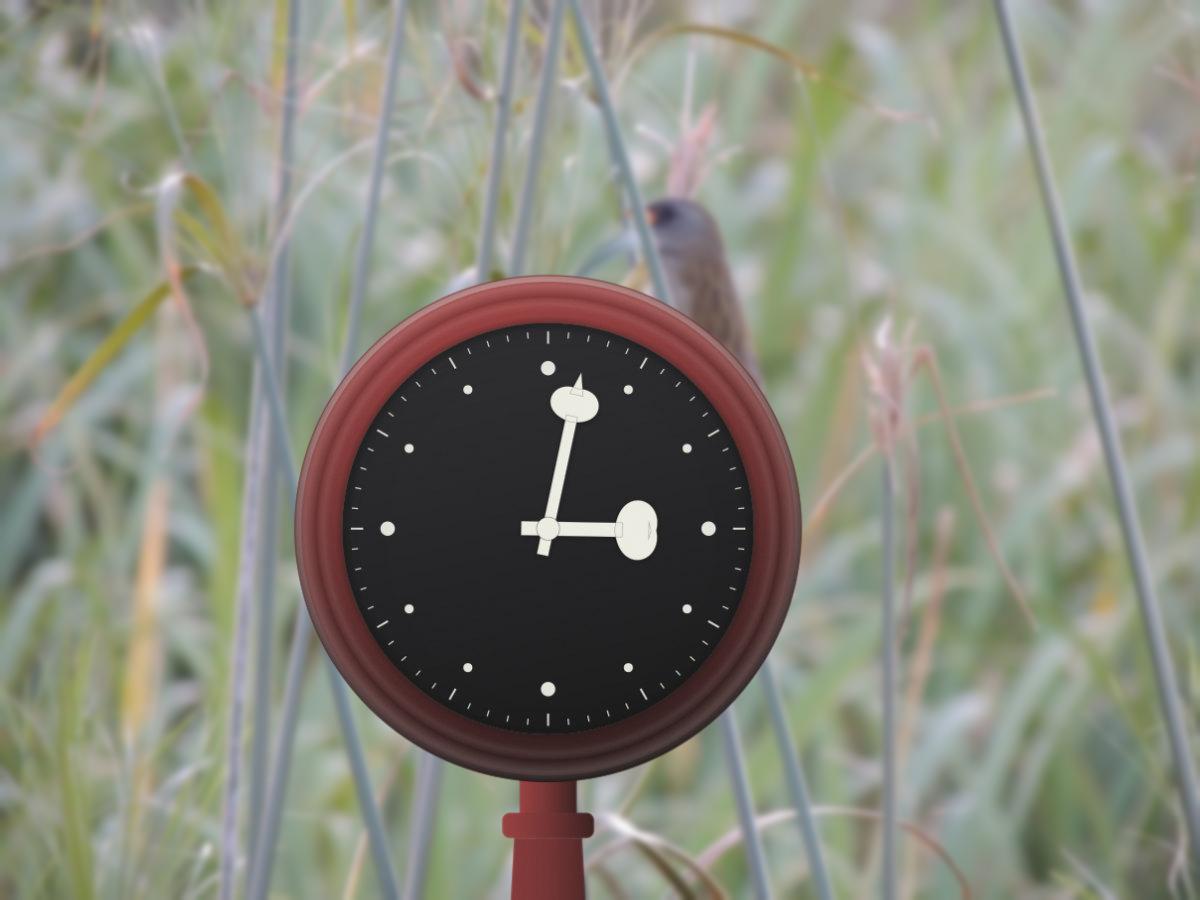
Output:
3 h 02 min
